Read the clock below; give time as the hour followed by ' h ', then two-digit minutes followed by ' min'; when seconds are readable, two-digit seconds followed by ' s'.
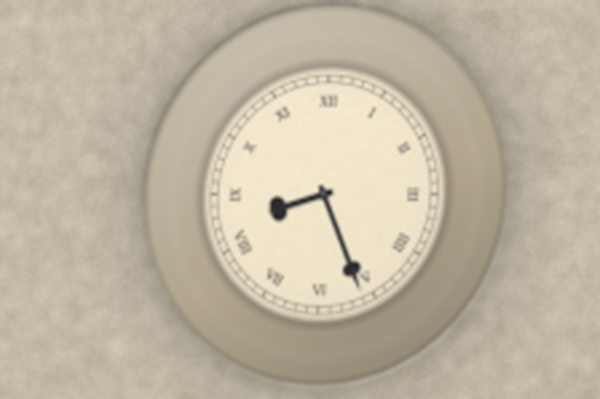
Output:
8 h 26 min
